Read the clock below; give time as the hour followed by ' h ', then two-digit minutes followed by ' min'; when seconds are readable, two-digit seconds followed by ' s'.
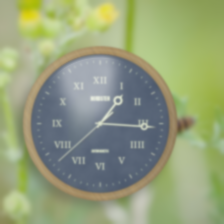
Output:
1 h 15 min 38 s
